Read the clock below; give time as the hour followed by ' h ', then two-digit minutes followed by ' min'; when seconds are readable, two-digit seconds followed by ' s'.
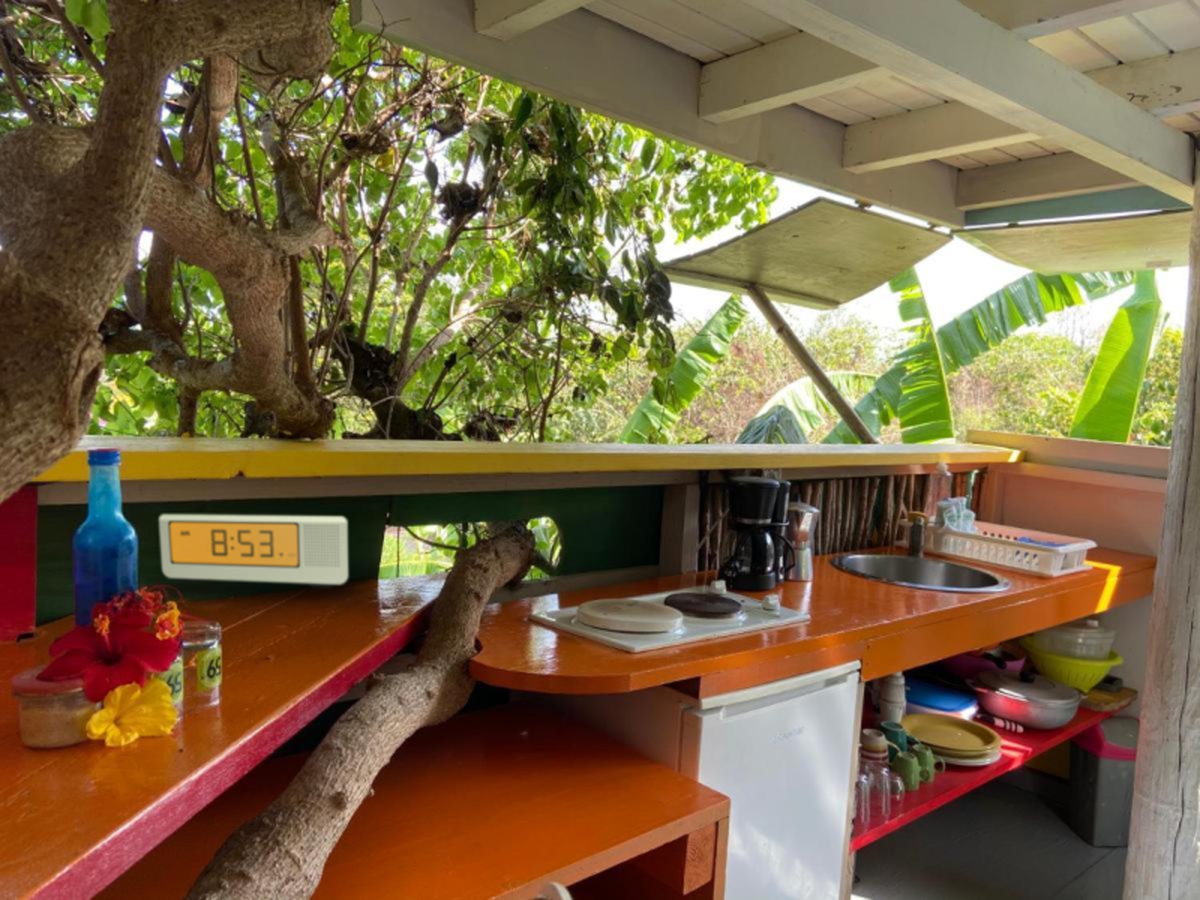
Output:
8 h 53 min
